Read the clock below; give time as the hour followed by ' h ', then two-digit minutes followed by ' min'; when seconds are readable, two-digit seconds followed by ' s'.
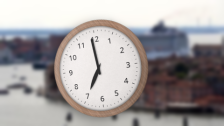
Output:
6 h 59 min
